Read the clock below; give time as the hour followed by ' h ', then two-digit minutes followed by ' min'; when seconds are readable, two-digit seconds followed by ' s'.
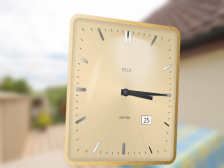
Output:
3 h 15 min
